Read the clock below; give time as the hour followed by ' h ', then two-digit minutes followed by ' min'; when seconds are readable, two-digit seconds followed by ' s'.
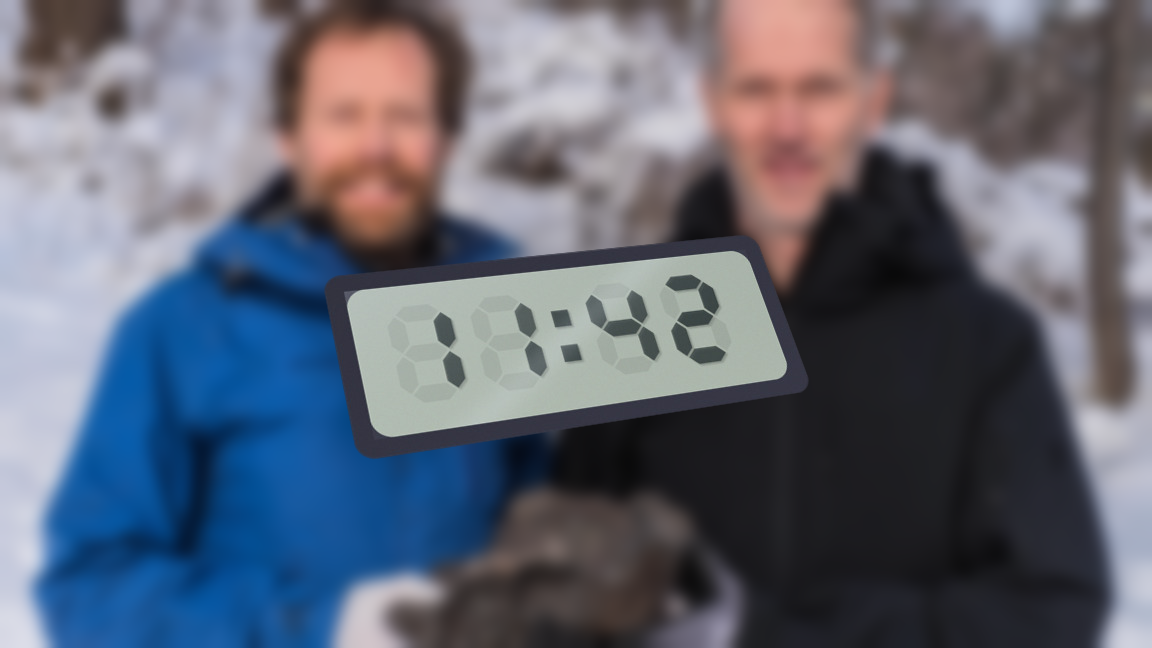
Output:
11 h 42 min
